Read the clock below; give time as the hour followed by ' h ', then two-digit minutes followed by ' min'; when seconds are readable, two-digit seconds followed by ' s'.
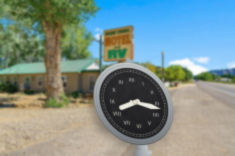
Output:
8 h 17 min
